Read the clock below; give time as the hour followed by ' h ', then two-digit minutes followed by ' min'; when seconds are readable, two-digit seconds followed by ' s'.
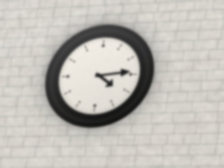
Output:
4 h 14 min
